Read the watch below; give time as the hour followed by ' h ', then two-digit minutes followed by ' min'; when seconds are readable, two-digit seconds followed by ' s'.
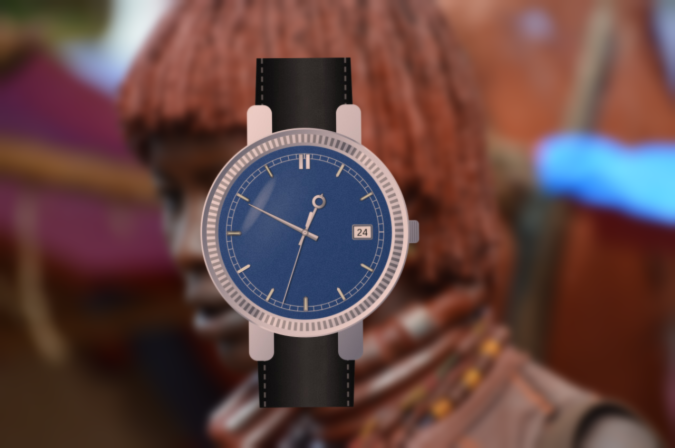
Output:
12 h 49 min 33 s
